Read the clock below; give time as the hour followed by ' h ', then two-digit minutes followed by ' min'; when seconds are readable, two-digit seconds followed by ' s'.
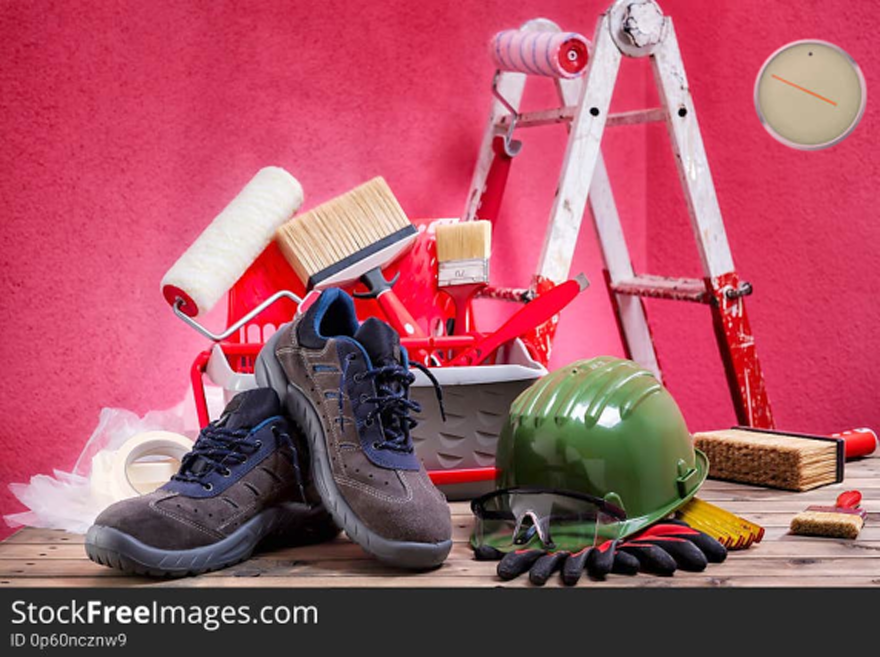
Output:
3 h 49 min
